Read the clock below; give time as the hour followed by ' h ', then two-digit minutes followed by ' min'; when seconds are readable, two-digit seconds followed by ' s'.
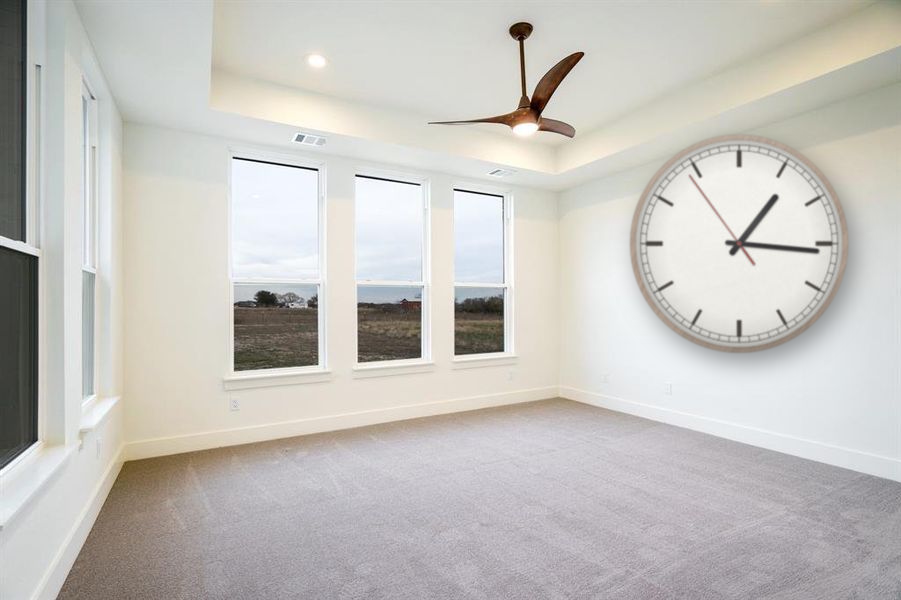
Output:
1 h 15 min 54 s
